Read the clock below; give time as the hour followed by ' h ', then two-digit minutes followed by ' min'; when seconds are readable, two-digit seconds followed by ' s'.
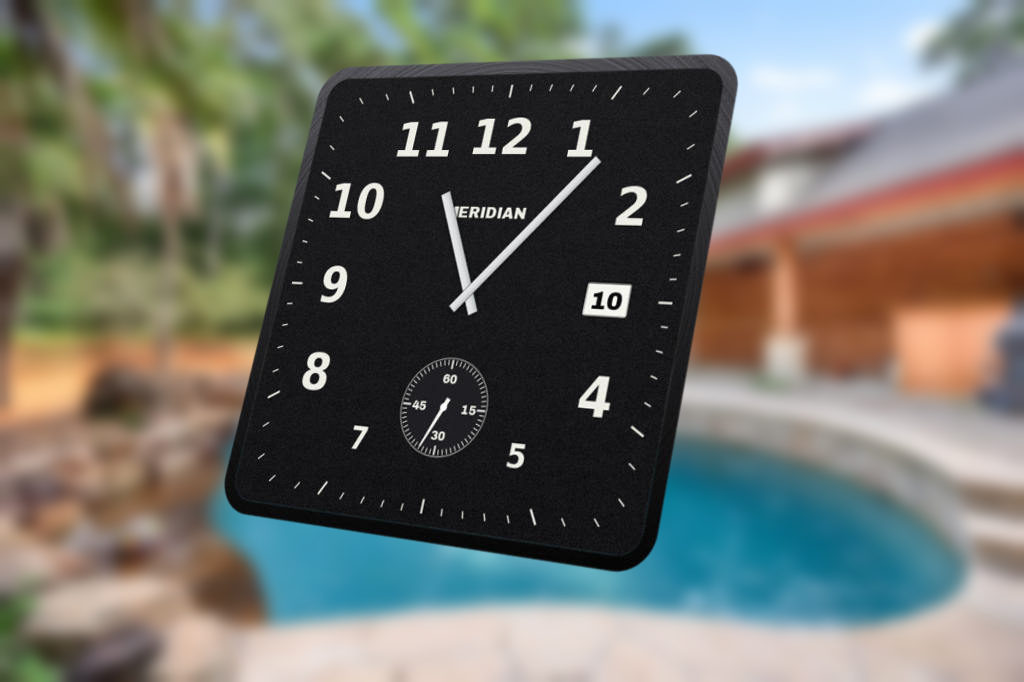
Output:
11 h 06 min 34 s
